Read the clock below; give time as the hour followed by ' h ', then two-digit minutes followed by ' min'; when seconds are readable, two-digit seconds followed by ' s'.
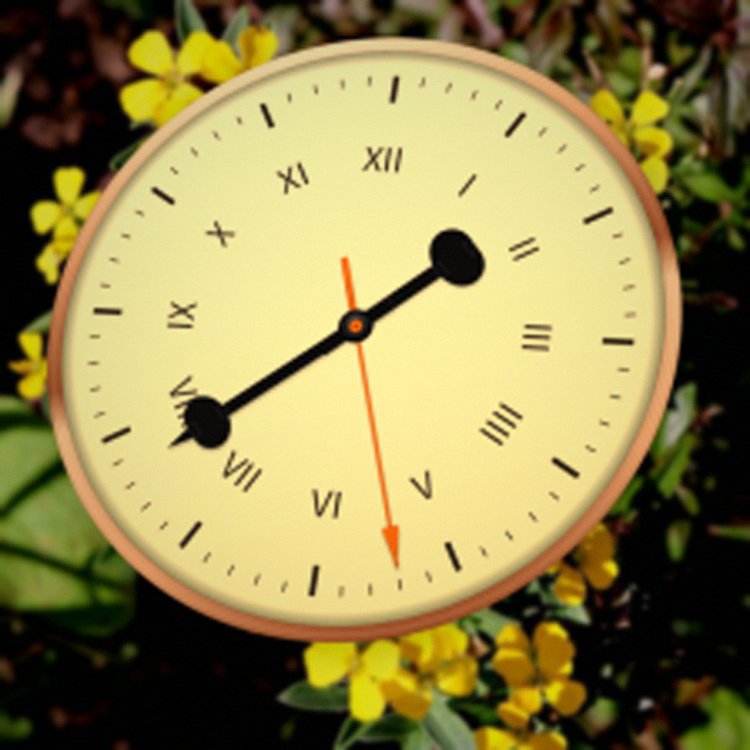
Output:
1 h 38 min 27 s
